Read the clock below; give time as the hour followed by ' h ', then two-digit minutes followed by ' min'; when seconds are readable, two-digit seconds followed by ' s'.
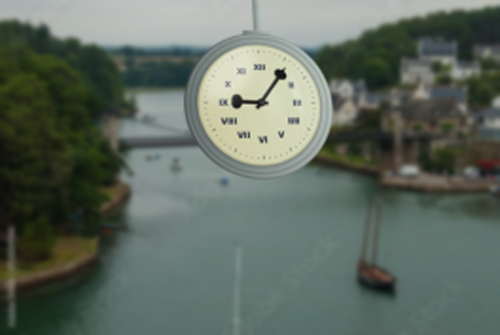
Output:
9 h 06 min
